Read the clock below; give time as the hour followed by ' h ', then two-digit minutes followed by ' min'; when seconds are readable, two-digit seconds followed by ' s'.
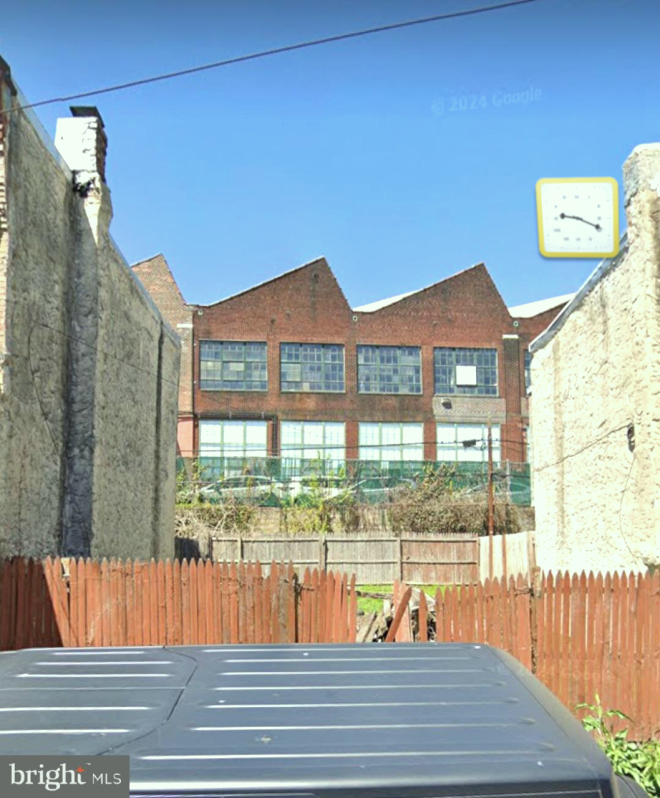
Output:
9 h 19 min
